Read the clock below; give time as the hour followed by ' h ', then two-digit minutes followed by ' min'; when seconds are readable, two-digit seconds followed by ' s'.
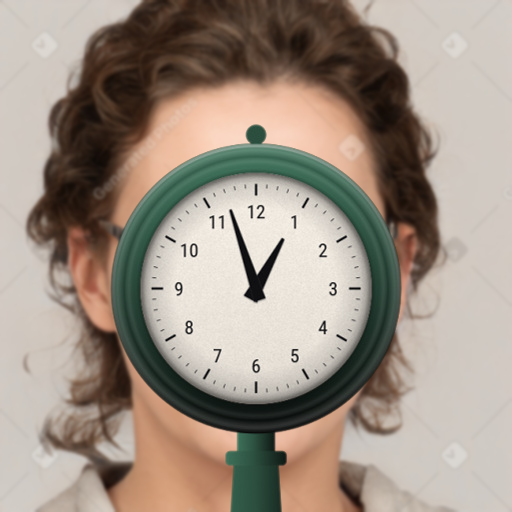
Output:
12 h 57 min
